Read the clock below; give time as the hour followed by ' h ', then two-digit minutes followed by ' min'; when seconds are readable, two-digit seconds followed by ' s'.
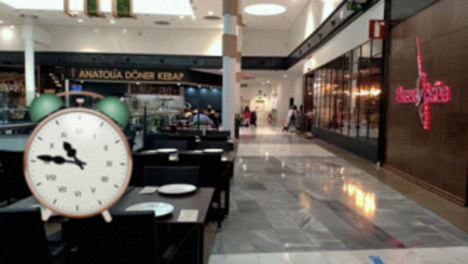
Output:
10 h 46 min
